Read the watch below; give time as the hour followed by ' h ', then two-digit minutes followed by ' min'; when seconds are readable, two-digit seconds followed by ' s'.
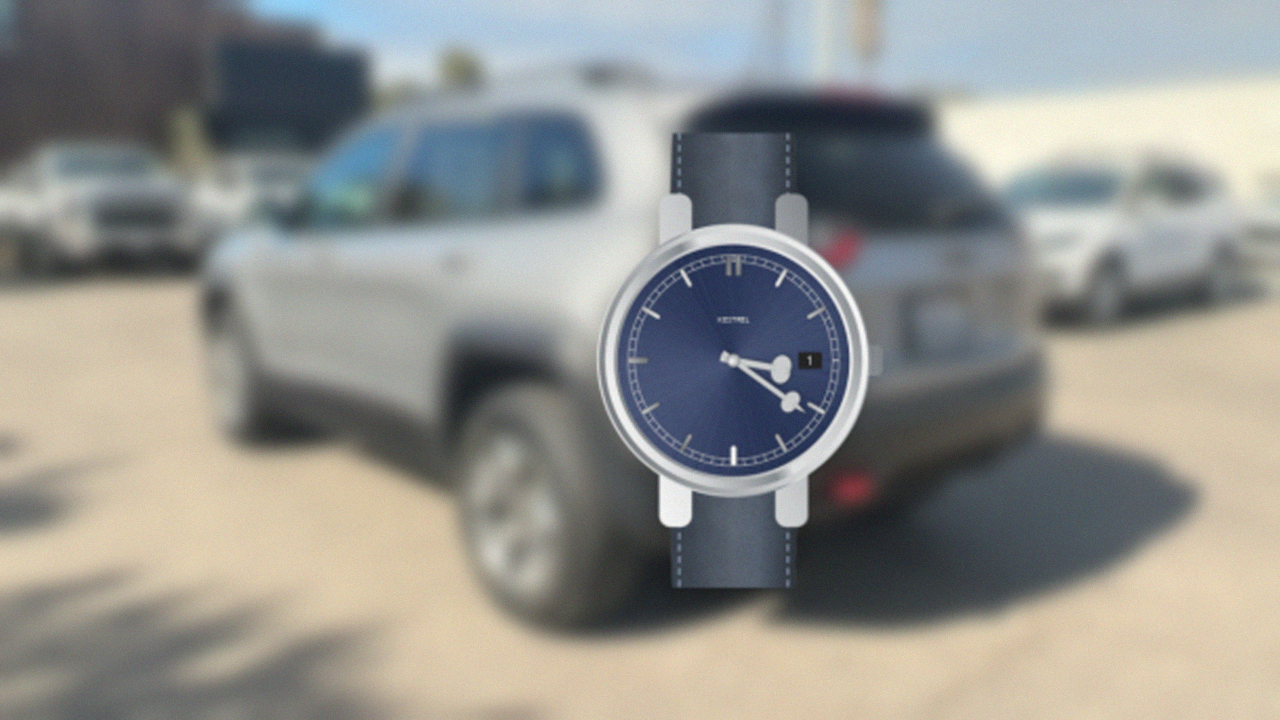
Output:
3 h 21 min
